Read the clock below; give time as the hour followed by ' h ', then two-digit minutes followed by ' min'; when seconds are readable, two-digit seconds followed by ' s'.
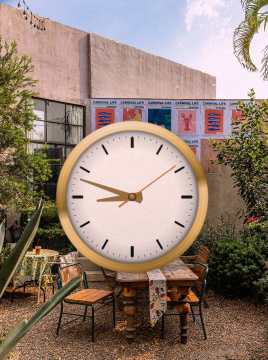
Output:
8 h 48 min 09 s
